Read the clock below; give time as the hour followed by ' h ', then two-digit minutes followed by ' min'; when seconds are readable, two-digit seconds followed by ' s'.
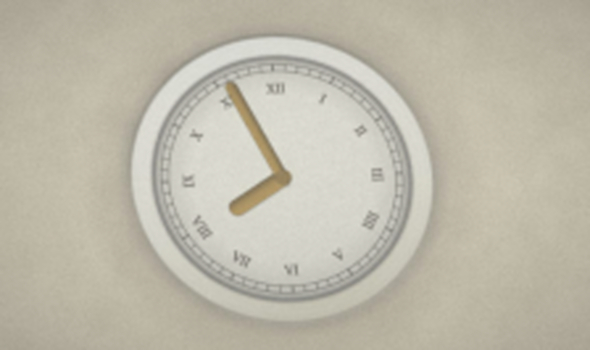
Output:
7 h 56 min
